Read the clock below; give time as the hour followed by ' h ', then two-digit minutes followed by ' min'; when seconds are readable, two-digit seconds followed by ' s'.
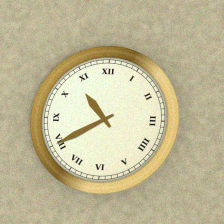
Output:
10 h 40 min
